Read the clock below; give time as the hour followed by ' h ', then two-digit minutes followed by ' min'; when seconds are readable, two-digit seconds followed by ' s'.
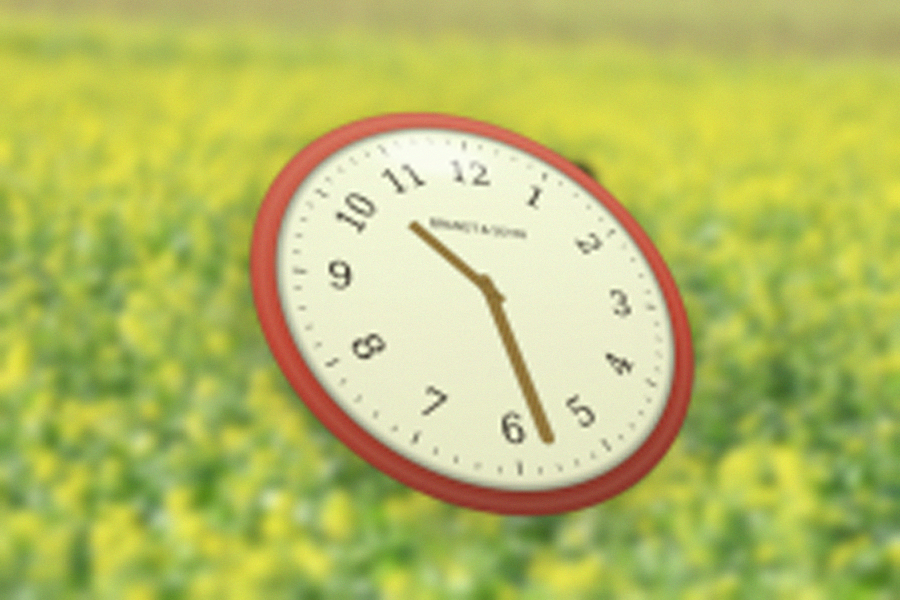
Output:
10 h 28 min
